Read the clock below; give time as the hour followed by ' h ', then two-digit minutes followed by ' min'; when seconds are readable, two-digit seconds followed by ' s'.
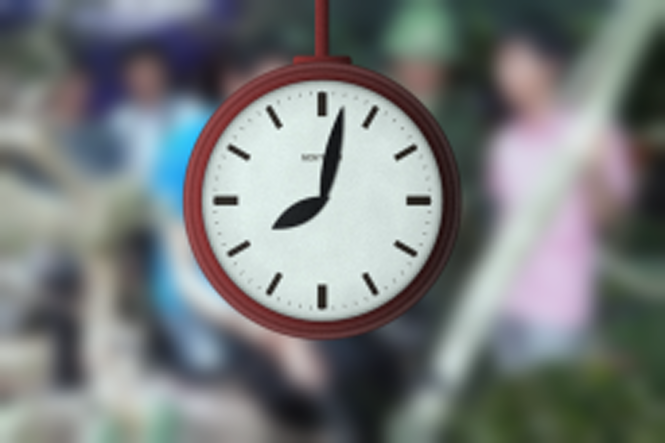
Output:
8 h 02 min
